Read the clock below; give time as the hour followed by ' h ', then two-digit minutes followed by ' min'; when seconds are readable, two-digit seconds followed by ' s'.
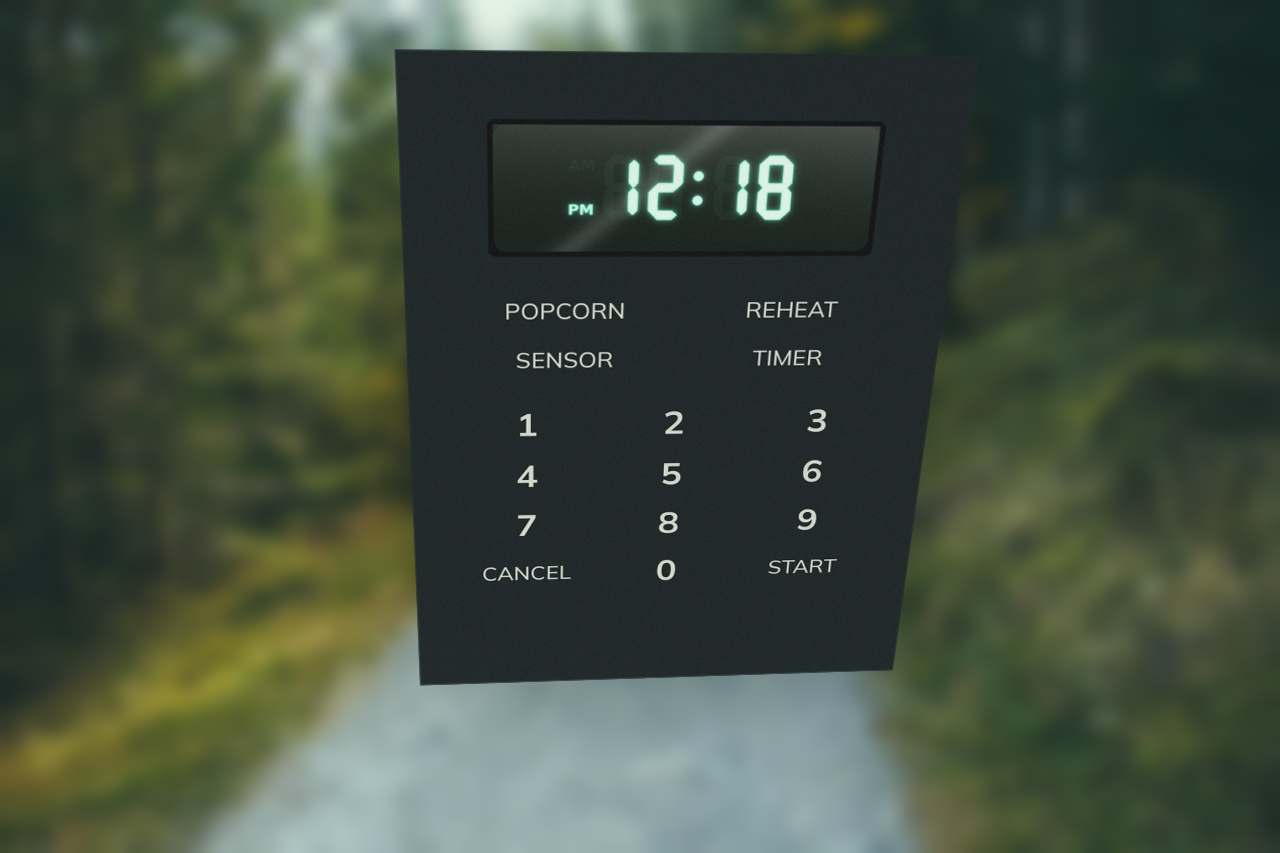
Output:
12 h 18 min
